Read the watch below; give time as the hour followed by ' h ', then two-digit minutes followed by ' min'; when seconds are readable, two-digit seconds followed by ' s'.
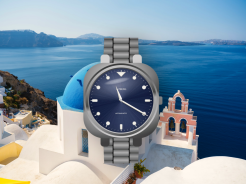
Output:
11 h 20 min
